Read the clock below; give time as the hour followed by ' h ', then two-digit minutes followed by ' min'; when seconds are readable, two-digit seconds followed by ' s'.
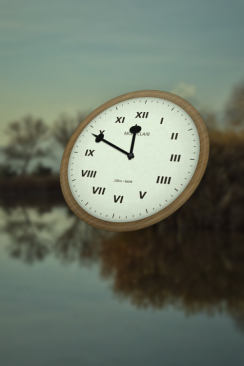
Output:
11 h 49 min
